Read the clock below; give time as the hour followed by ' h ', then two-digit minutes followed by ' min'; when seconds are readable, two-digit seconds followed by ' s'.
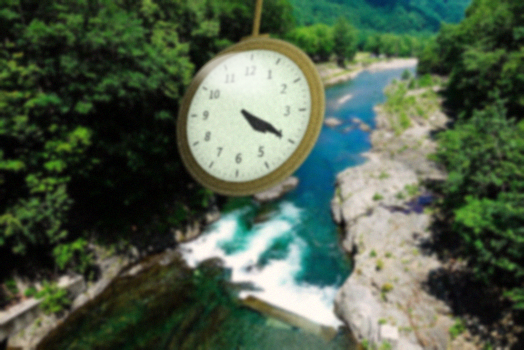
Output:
4 h 20 min
